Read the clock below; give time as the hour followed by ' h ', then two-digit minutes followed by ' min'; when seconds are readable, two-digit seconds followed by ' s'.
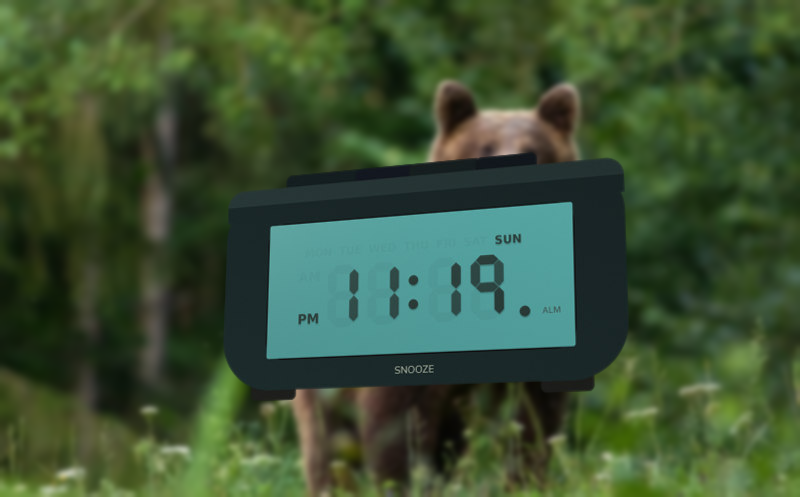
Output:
11 h 19 min
